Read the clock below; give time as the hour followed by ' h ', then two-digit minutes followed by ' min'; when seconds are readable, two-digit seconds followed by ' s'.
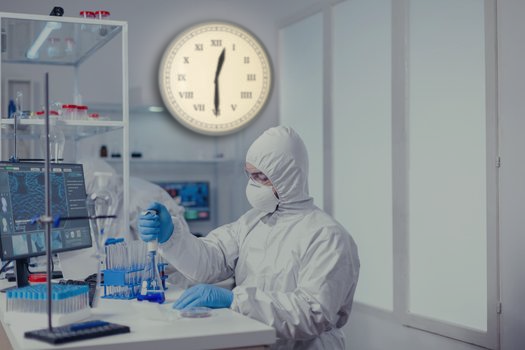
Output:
12 h 30 min
